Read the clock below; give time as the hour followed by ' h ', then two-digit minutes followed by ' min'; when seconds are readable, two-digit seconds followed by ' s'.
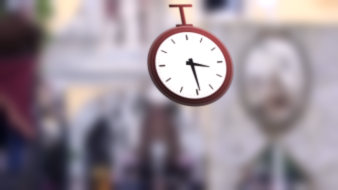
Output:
3 h 29 min
